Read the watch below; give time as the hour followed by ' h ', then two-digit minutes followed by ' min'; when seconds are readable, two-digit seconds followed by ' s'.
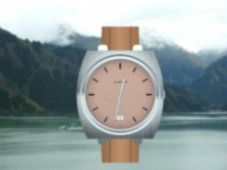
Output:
12 h 32 min
